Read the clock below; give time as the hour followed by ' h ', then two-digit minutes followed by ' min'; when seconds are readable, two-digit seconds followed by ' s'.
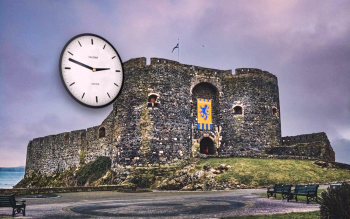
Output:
2 h 48 min
